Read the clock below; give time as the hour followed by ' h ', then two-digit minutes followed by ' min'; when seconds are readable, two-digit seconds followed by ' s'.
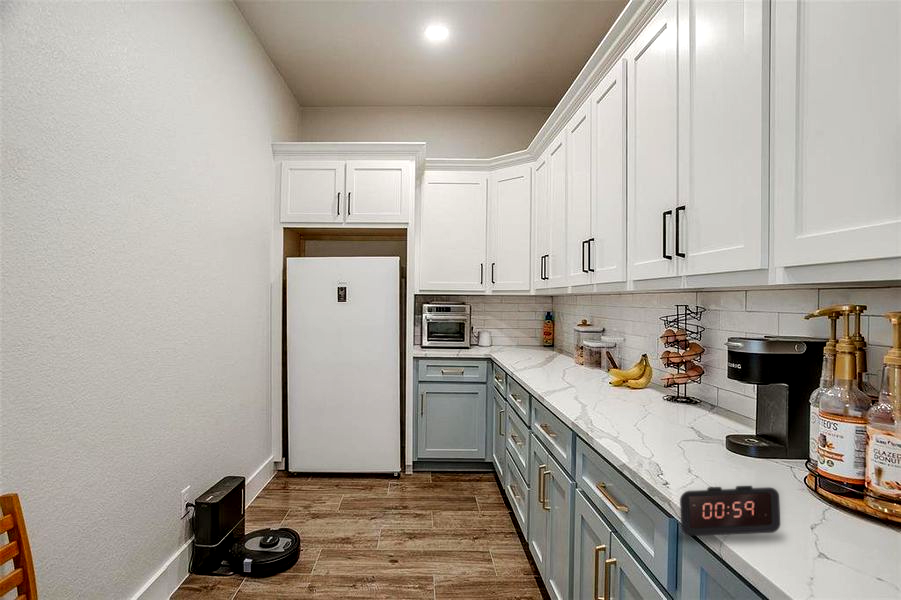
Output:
0 h 59 min
